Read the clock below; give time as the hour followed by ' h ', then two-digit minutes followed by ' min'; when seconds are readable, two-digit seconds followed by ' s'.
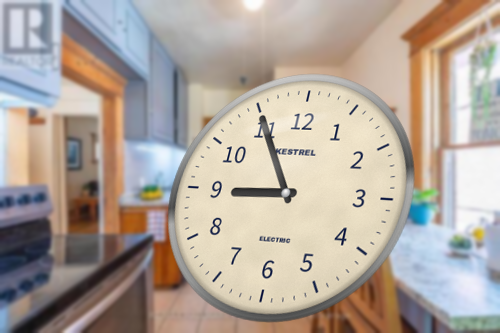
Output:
8 h 55 min
